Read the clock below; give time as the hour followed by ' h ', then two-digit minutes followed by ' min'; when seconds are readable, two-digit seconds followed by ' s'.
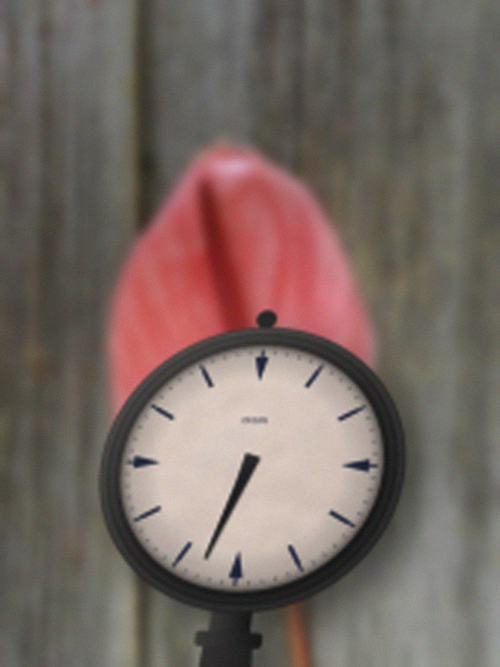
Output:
6 h 33 min
